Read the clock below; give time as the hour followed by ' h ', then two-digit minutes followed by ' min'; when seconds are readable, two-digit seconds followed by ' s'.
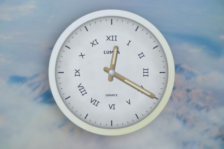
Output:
12 h 20 min
